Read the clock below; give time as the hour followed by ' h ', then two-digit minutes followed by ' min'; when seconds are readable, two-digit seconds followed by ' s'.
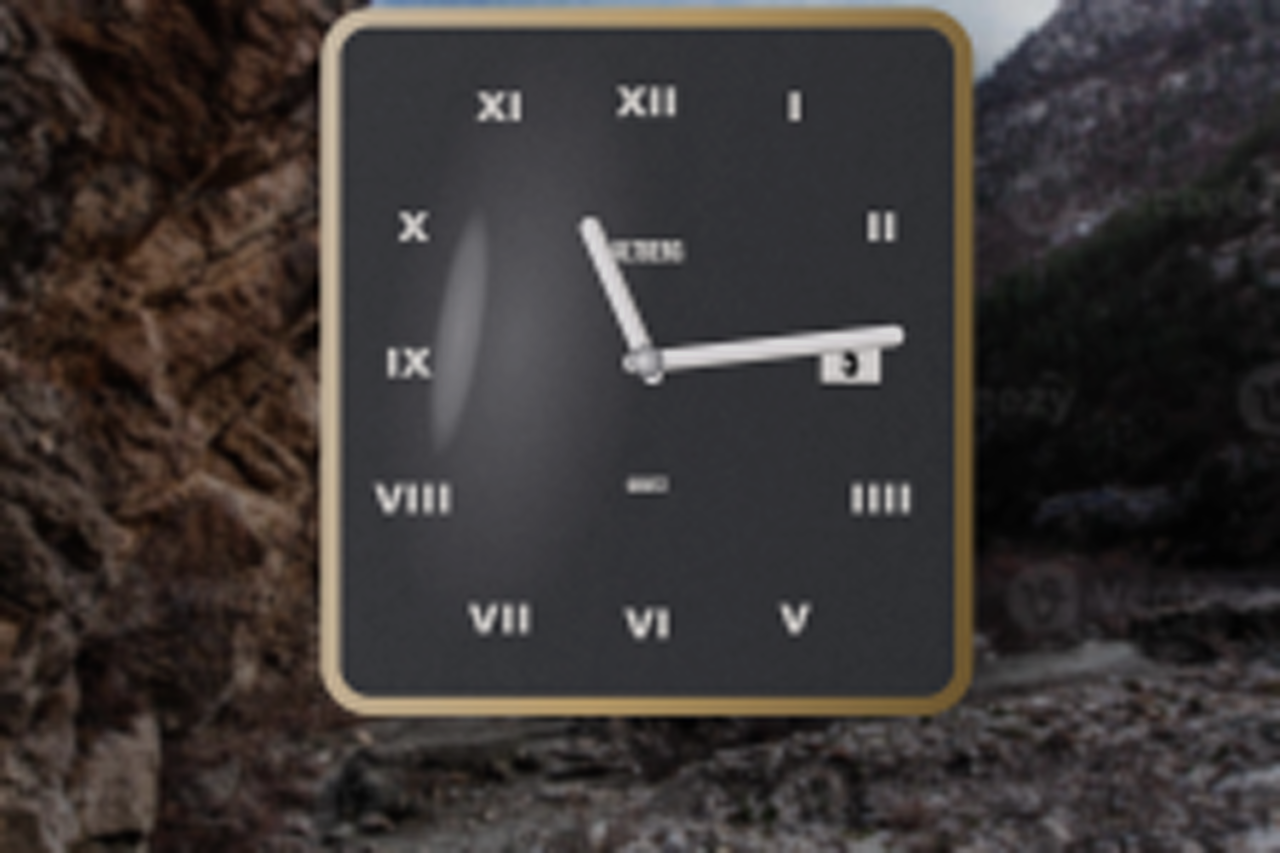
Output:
11 h 14 min
